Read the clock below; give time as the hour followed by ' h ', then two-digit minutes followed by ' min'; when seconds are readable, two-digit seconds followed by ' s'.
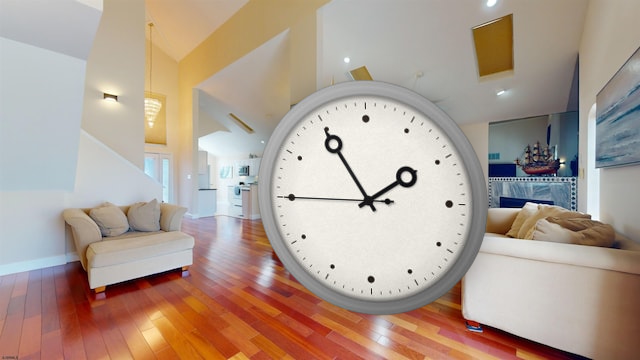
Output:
1 h 54 min 45 s
